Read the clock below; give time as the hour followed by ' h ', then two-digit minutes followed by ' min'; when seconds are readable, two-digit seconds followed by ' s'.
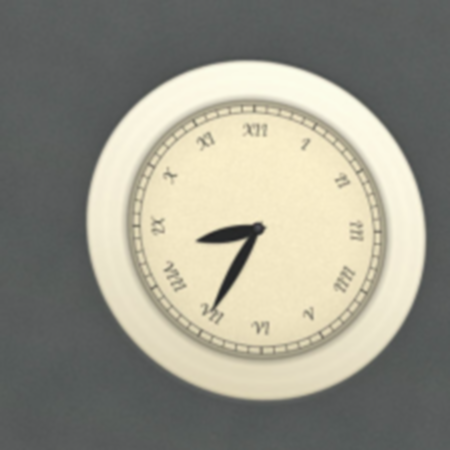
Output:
8 h 35 min
